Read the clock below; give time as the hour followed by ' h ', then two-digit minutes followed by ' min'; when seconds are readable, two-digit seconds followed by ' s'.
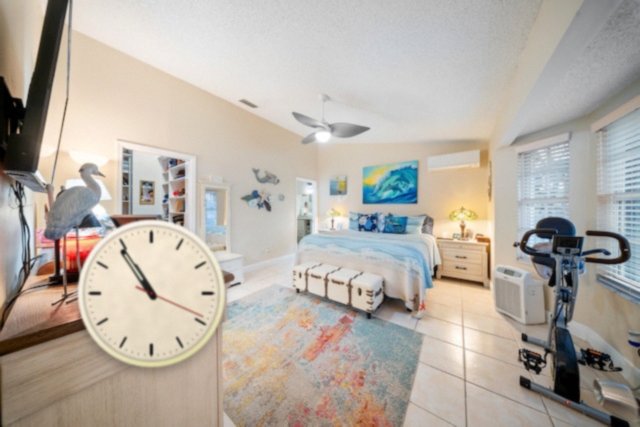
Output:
10 h 54 min 19 s
